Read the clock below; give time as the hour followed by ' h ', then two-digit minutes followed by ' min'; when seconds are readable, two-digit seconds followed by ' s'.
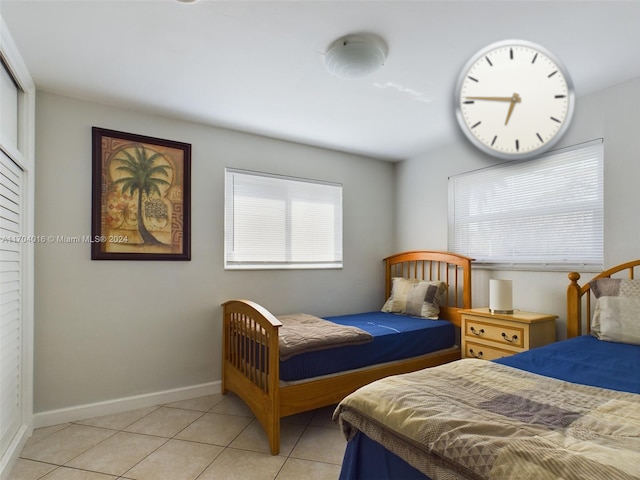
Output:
6 h 46 min
